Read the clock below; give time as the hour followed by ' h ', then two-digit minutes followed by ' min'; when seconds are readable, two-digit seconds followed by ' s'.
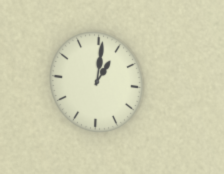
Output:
1 h 01 min
